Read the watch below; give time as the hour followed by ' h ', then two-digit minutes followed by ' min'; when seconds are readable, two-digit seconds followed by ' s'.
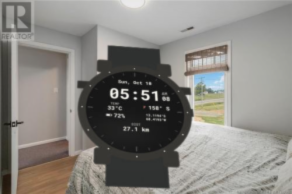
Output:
5 h 51 min
